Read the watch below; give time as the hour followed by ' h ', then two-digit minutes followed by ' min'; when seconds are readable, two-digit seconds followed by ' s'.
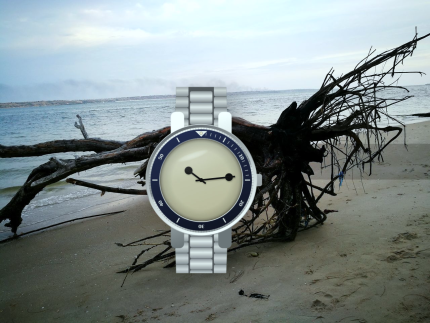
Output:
10 h 14 min
